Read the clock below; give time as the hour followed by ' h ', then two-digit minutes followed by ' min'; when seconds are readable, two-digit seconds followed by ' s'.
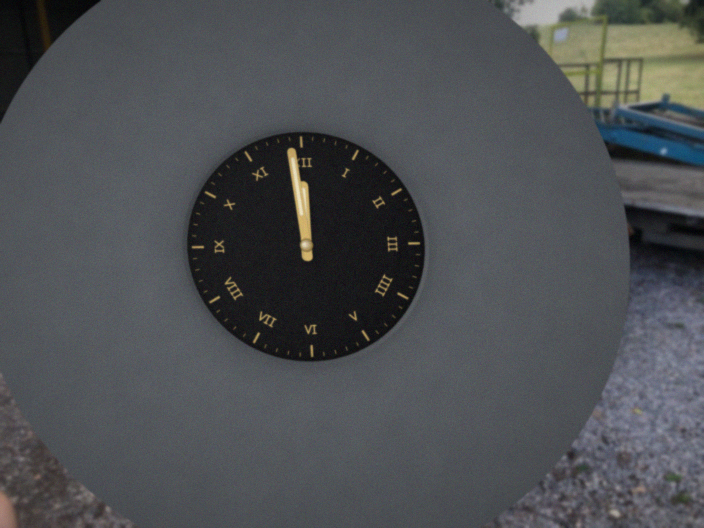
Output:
11 h 59 min
